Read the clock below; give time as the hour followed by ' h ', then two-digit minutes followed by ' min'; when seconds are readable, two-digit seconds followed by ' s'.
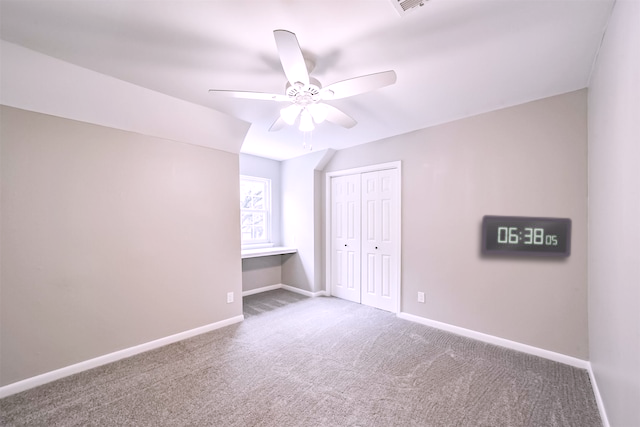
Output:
6 h 38 min
